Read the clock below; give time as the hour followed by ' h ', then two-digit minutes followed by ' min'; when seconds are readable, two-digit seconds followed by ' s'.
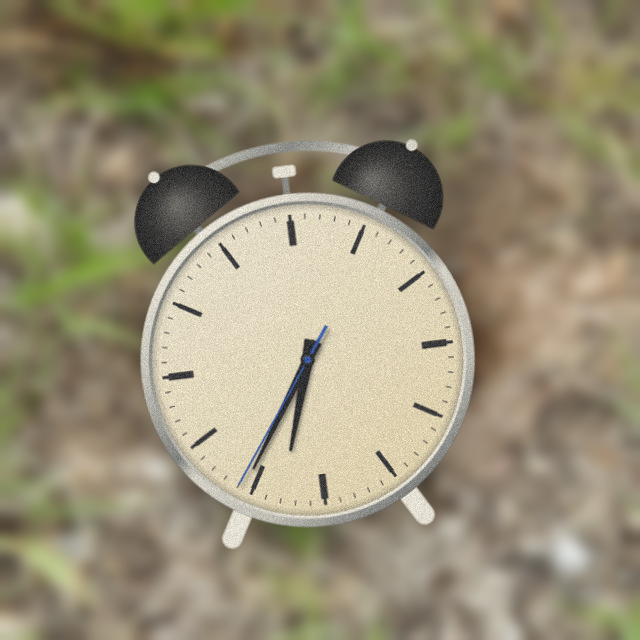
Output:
6 h 35 min 36 s
